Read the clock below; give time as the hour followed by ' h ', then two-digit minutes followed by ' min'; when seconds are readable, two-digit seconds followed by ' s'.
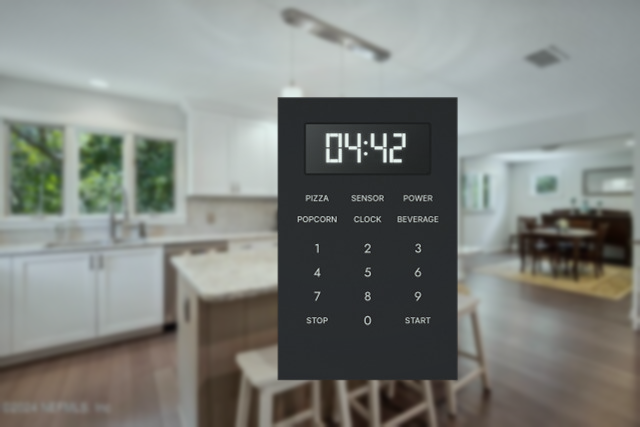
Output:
4 h 42 min
